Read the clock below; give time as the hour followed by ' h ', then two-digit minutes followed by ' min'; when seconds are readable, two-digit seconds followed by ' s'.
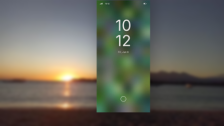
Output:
10 h 12 min
